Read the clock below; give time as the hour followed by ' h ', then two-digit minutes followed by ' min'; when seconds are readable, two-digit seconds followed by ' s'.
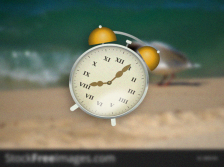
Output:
8 h 04 min
